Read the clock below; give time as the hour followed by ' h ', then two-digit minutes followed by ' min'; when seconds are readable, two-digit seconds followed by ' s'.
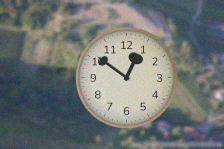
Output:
12 h 51 min
